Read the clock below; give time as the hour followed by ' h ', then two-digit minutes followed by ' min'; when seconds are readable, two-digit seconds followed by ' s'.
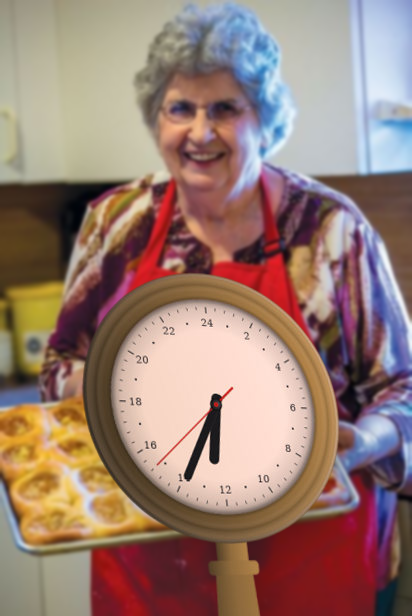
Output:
12 h 34 min 38 s
